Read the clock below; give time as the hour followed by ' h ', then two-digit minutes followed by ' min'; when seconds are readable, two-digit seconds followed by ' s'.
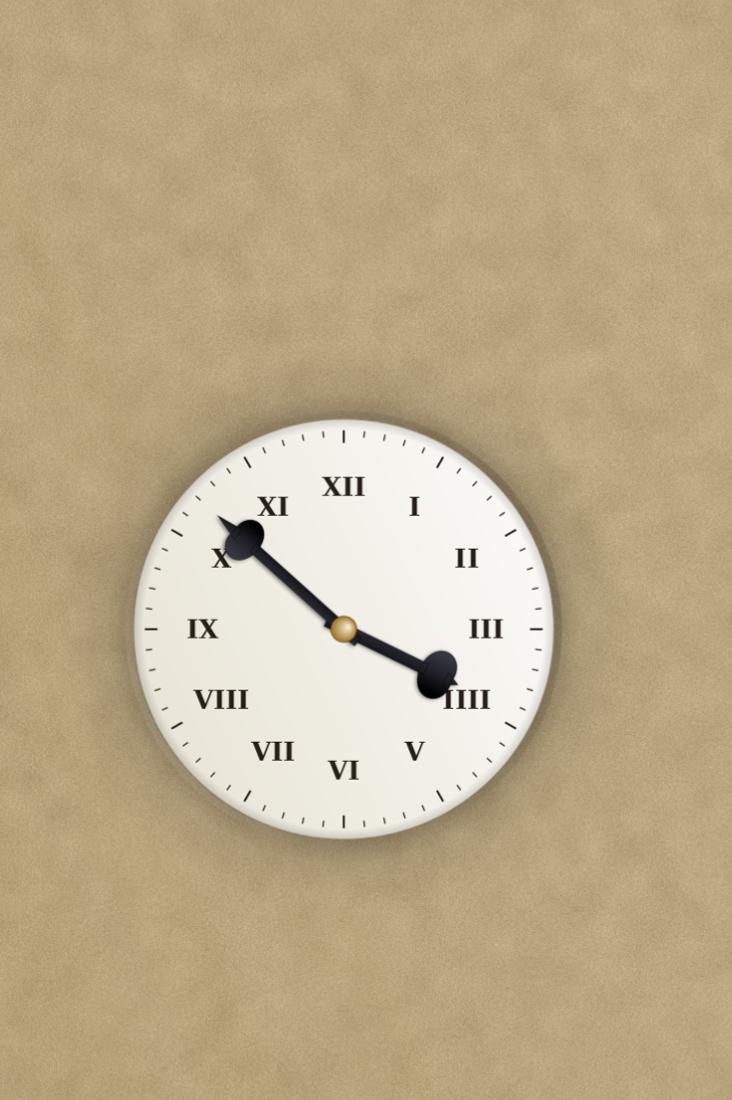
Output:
3 h 52 min
